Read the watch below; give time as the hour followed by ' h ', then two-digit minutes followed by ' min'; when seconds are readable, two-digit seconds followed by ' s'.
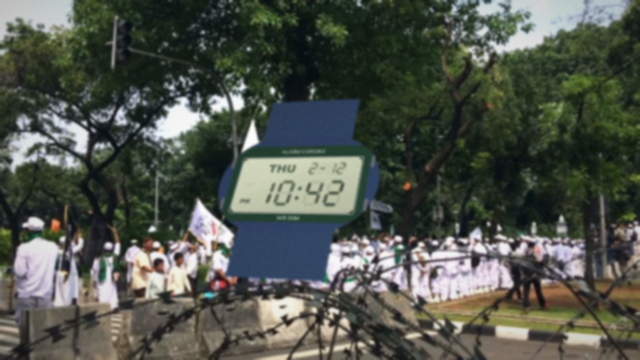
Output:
10 h 42 min
